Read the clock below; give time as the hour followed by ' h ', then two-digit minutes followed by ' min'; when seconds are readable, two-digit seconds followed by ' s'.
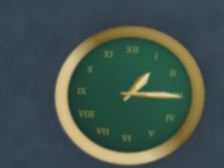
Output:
1 h 15 min
